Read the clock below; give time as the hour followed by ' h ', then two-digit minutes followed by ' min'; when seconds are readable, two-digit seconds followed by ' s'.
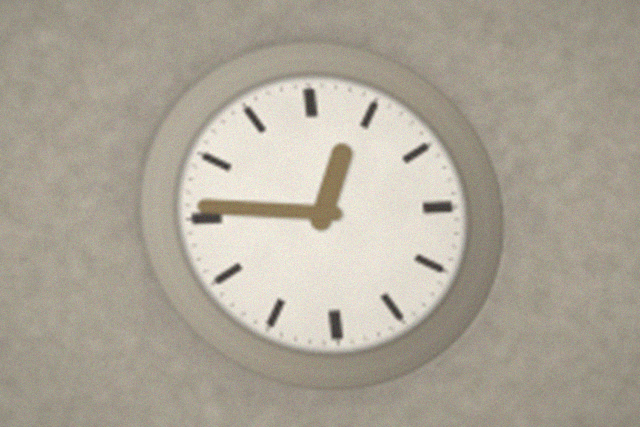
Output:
12 h 46 min
